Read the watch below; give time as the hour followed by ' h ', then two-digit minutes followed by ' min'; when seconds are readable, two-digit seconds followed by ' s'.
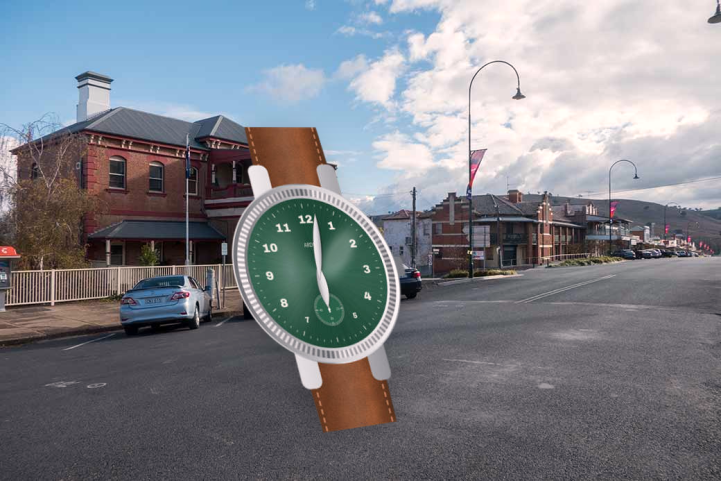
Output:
6 h 02 min
